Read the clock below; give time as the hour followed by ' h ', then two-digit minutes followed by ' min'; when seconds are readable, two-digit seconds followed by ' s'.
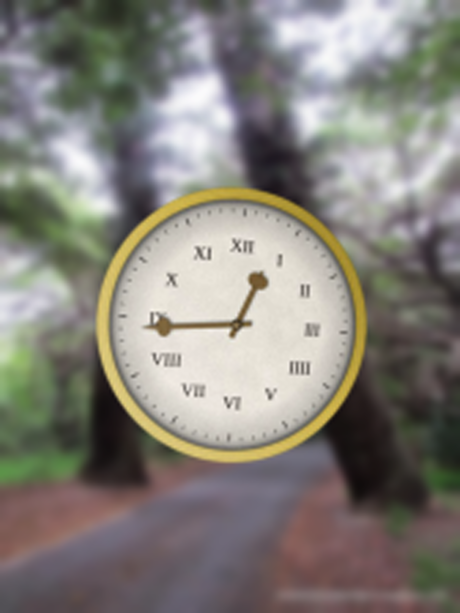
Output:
12 h 44 min
